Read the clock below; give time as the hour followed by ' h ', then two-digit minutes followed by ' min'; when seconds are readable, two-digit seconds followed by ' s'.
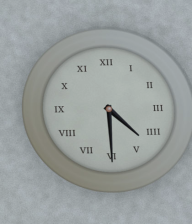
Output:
4 h 30 min
